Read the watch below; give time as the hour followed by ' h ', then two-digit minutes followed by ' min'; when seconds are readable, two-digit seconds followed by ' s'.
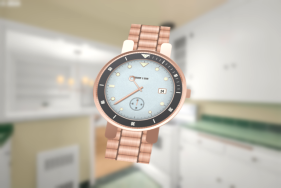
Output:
10 h 38 min
